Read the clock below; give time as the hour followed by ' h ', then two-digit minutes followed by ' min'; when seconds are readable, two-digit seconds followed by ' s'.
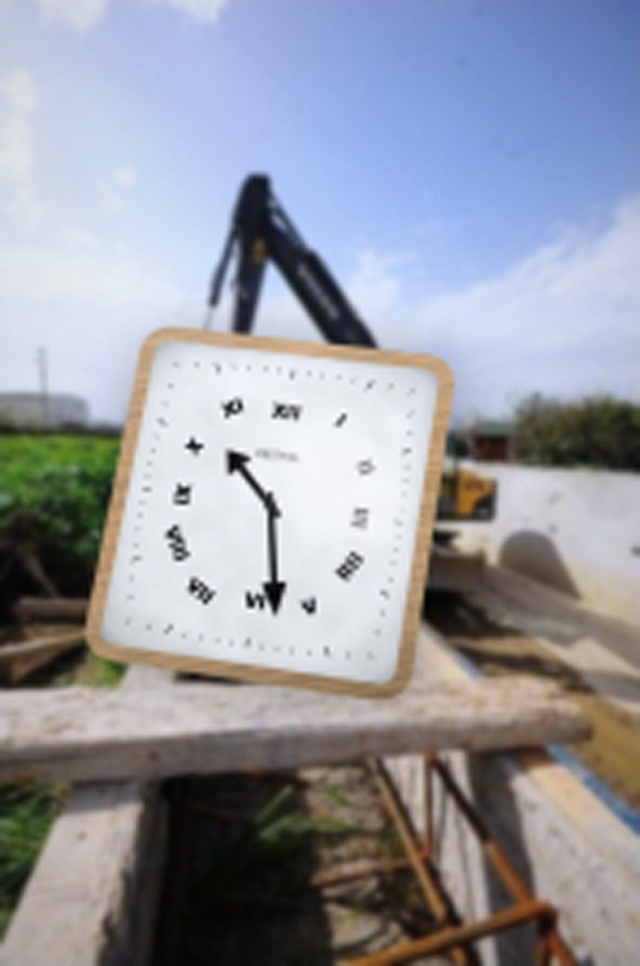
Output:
10 h 28 min
